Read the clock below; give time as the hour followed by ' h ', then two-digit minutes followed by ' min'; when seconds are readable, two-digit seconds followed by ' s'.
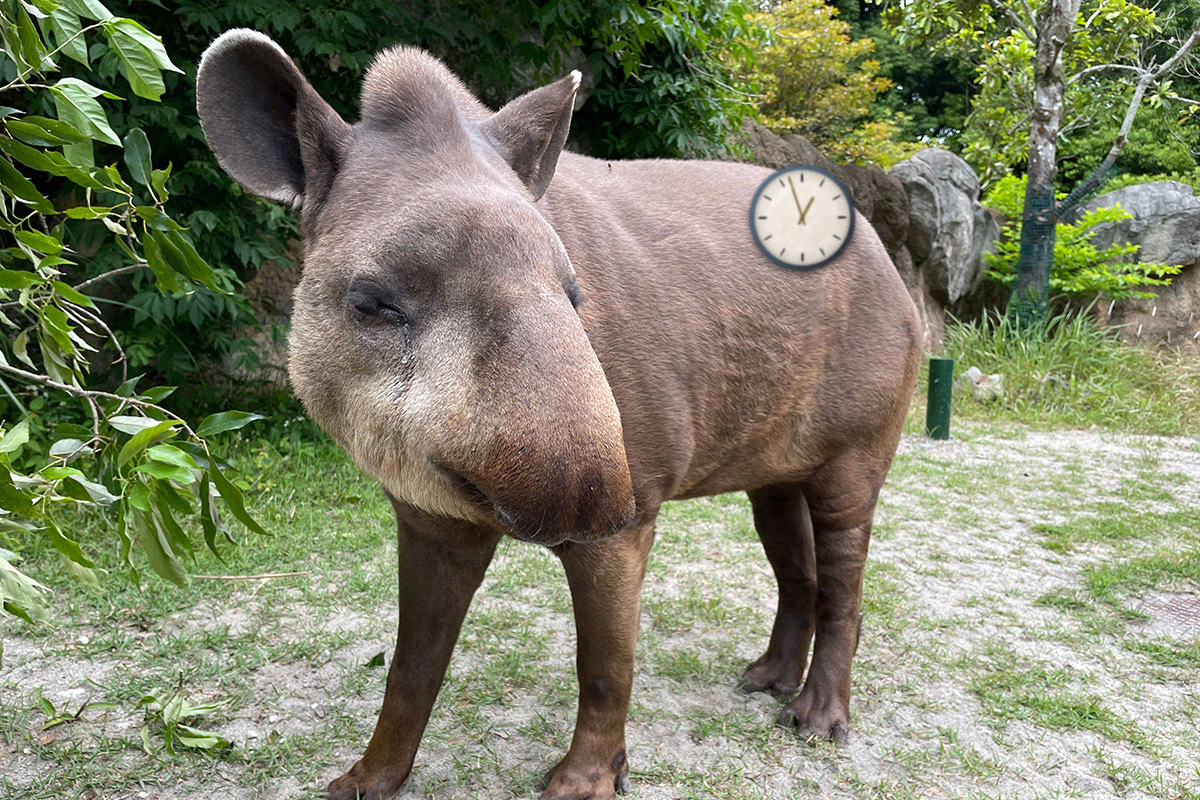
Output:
12 h 57 min
